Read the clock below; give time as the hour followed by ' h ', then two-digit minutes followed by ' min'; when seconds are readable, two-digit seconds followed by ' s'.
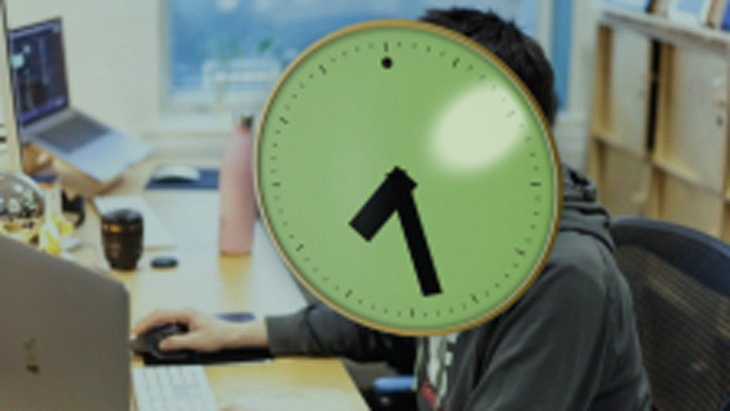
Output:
7 h 28 min
